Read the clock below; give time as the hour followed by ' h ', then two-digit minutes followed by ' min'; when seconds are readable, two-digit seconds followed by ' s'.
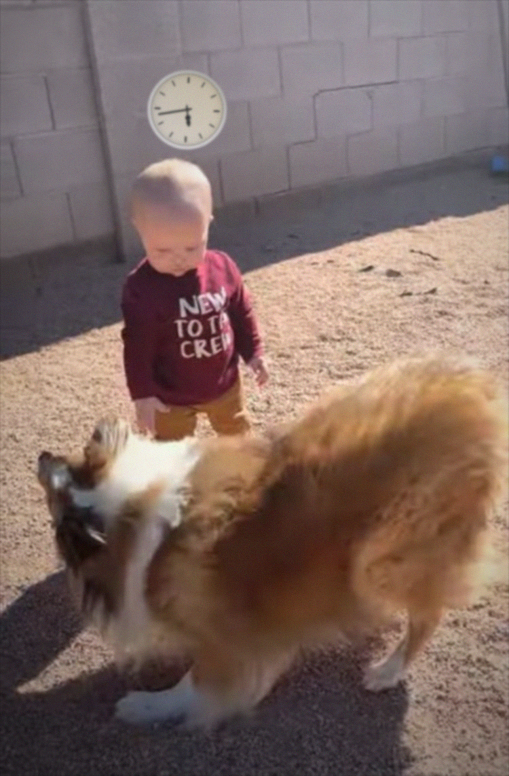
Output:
5 h 43 min
